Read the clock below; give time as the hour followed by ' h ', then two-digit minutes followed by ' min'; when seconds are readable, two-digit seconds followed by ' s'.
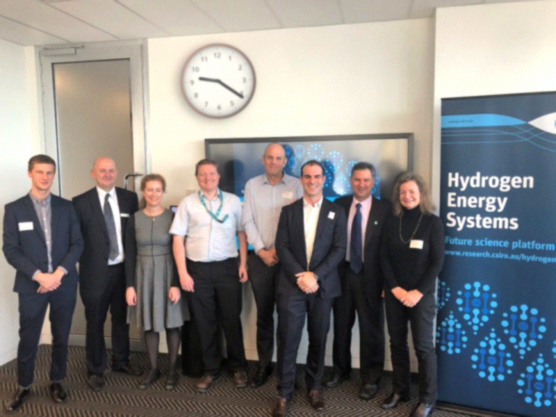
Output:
9 h 21 min
